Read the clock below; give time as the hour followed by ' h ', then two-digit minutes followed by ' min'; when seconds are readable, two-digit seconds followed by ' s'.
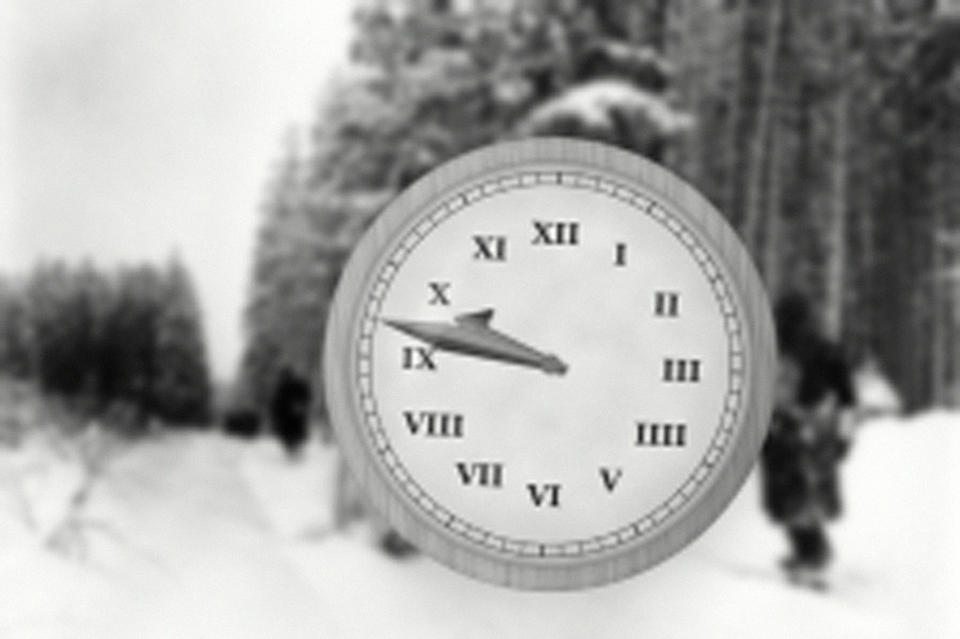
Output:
9 h 47 min
